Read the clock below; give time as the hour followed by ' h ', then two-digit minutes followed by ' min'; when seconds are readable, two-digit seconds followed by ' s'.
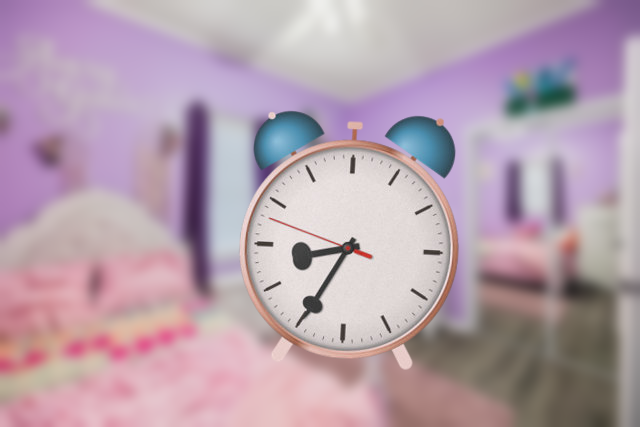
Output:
8 h 34 min 48 s
